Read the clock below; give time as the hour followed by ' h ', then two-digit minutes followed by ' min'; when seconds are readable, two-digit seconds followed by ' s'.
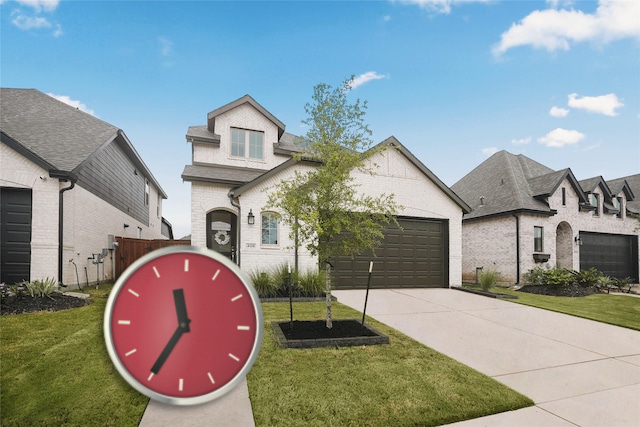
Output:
11 h 35 min
